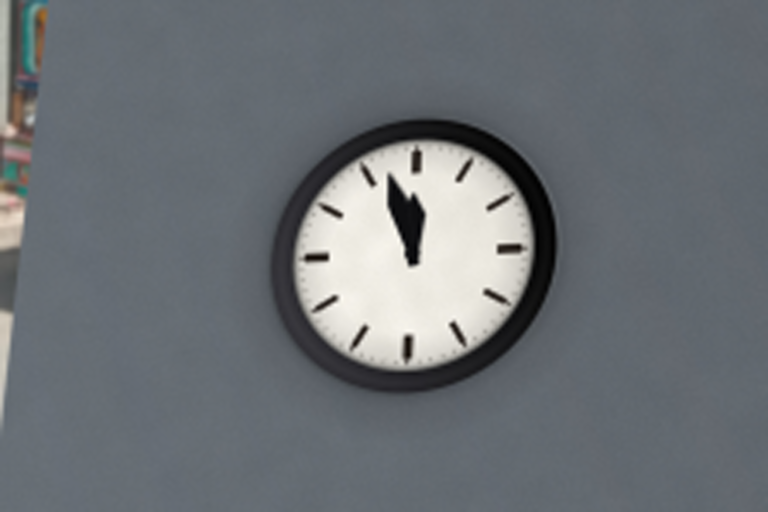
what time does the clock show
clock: 11:57
